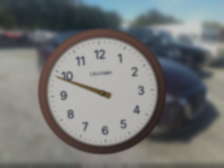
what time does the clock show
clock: 9:49
